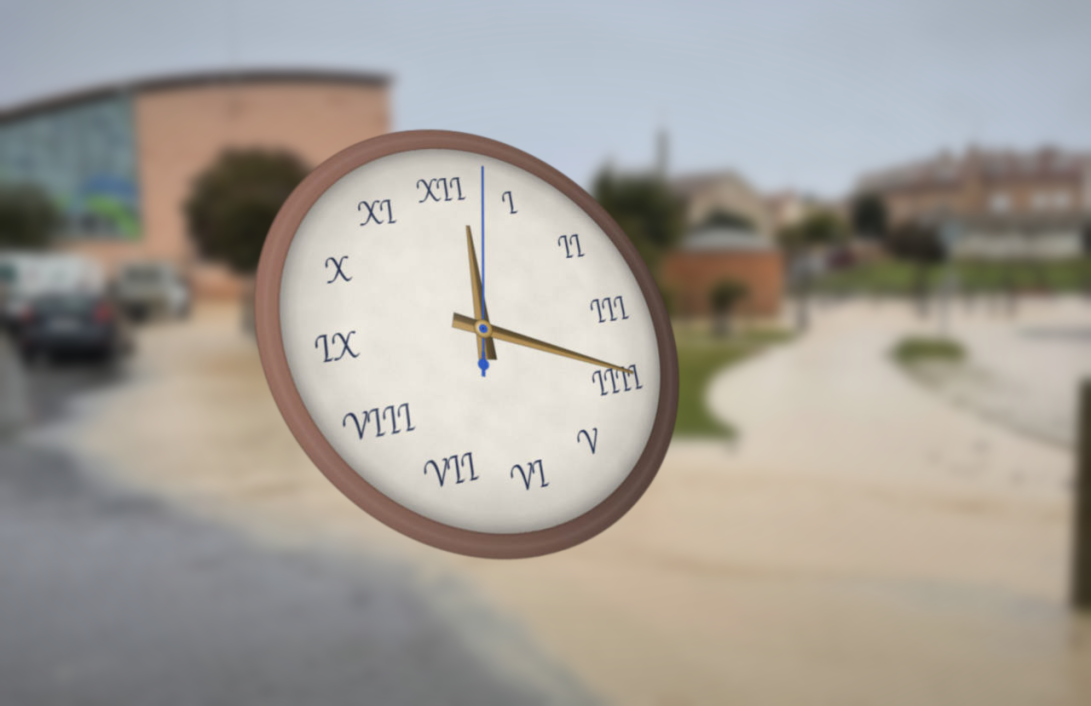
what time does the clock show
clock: 12:19:03
